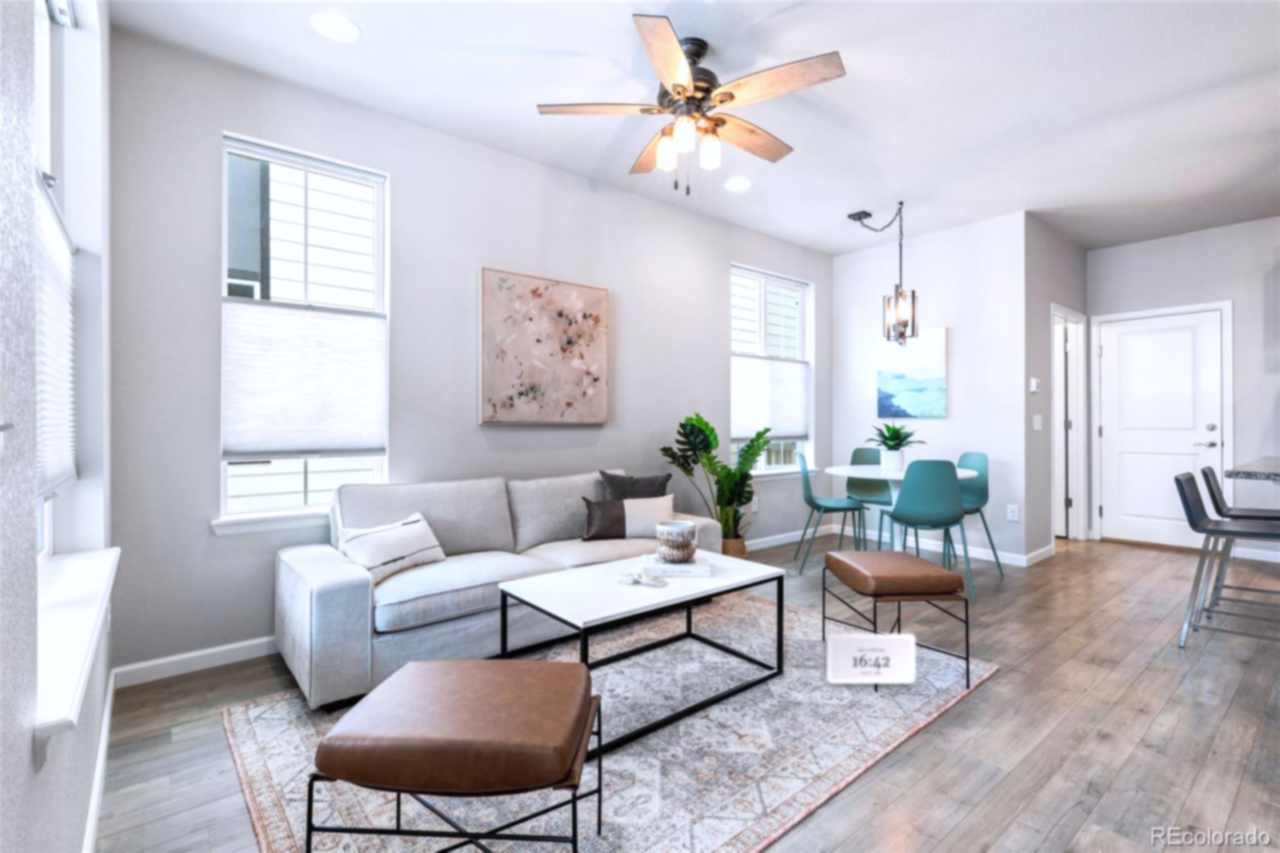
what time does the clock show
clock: 16:42
